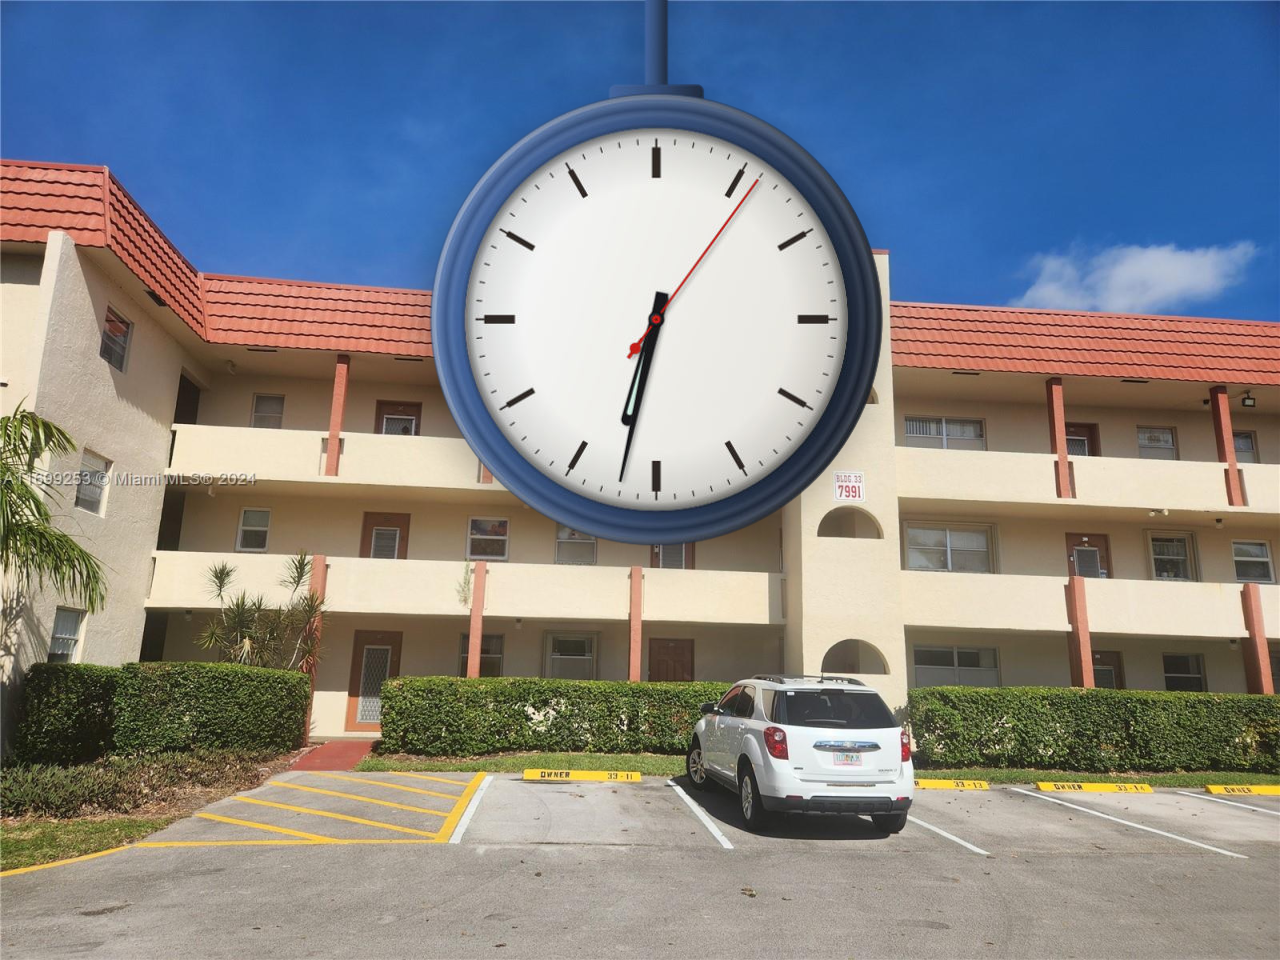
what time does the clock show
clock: 6:32:06
